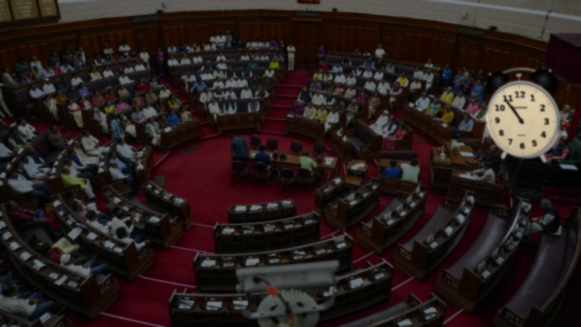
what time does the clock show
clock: 10:54
